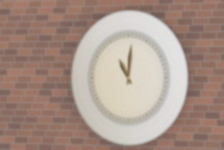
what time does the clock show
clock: 11:01
